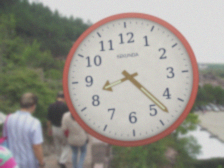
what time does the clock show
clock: 8:23
